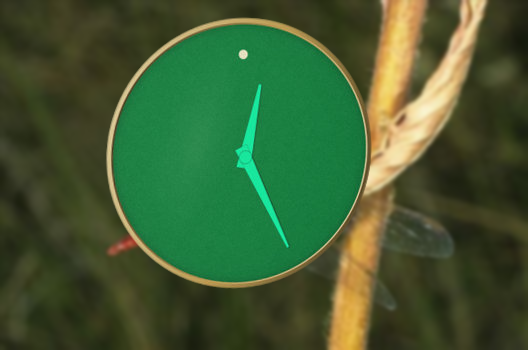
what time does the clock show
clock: 12:26
